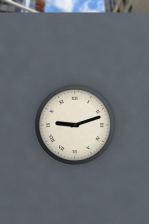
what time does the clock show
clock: 9:12
